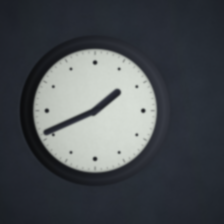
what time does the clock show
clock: 1:41
